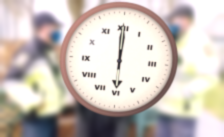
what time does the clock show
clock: 6:00
